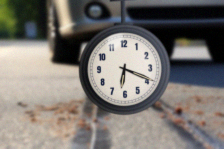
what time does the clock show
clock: 6:19
